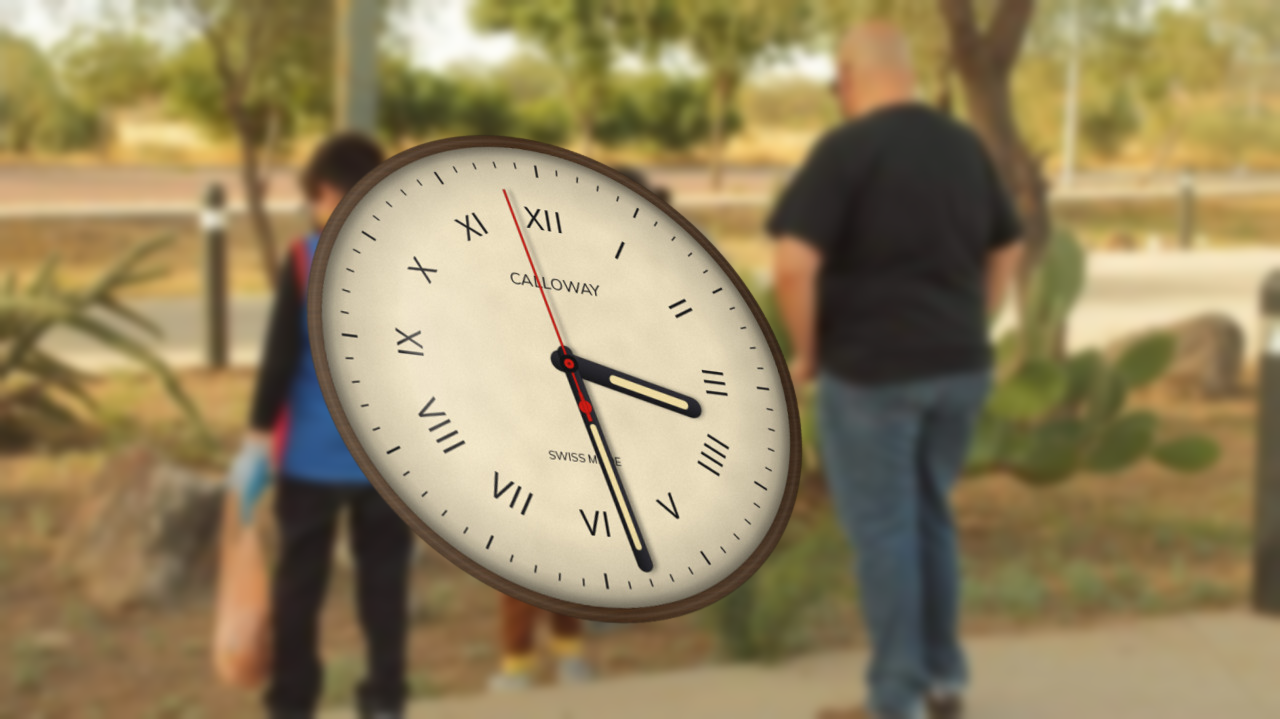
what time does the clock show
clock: 3:27:58
